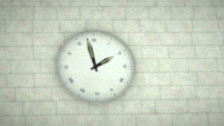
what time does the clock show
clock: 1:58
